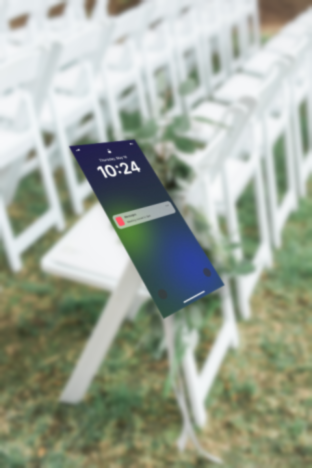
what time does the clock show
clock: 10:24
